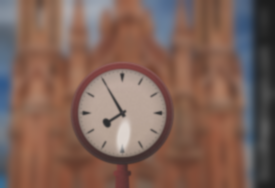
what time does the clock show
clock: 7:55
